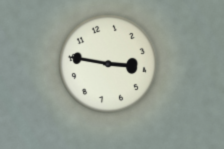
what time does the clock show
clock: 3:50
